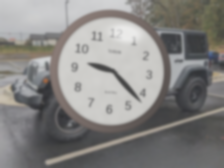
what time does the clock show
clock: 9:22
